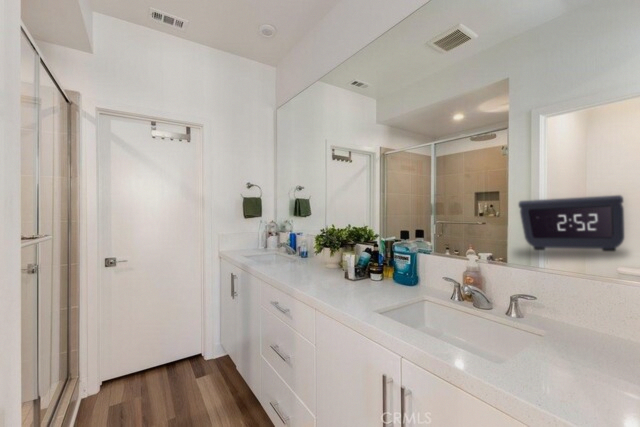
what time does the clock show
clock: 2:52
